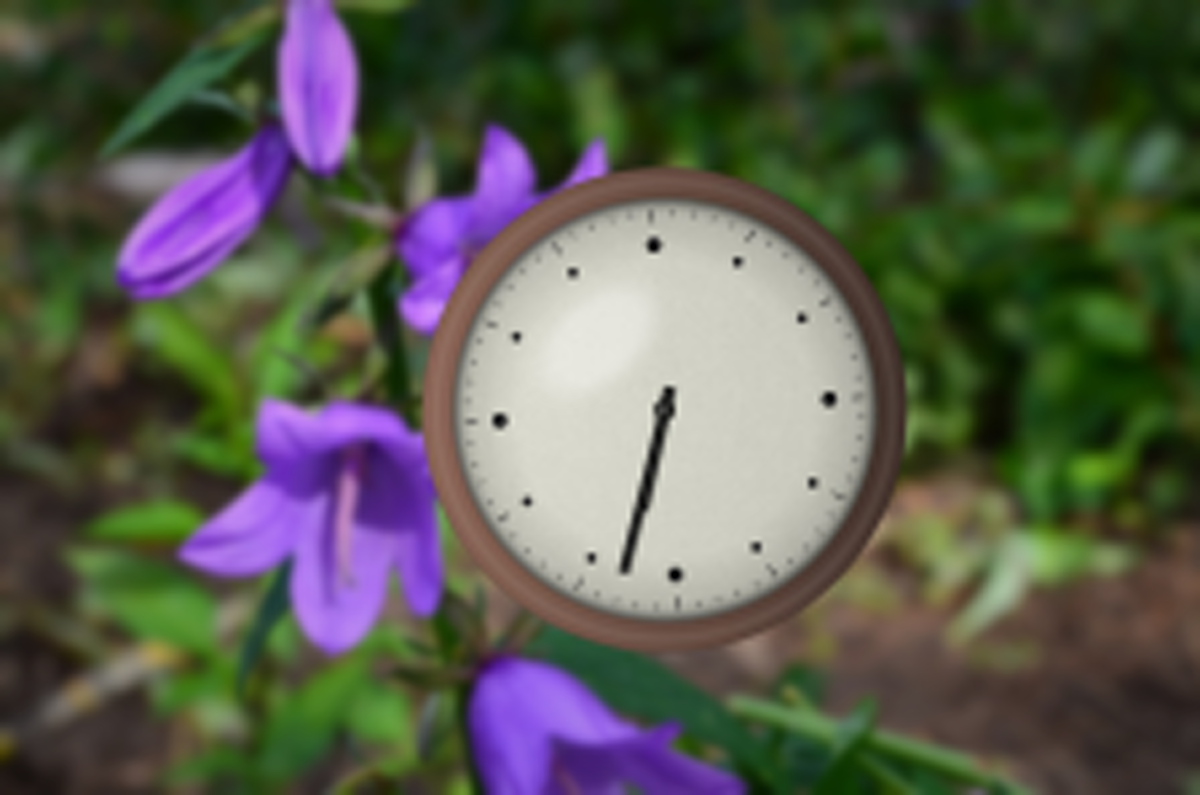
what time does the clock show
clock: 6:33
